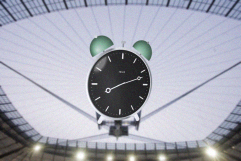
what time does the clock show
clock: 8:12
